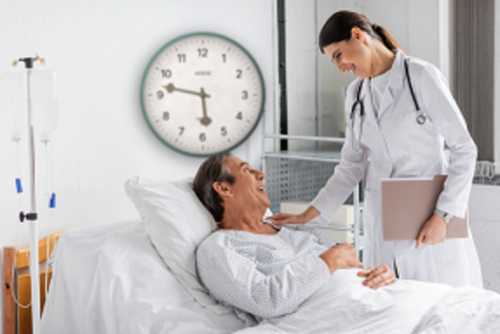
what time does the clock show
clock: 5:47
